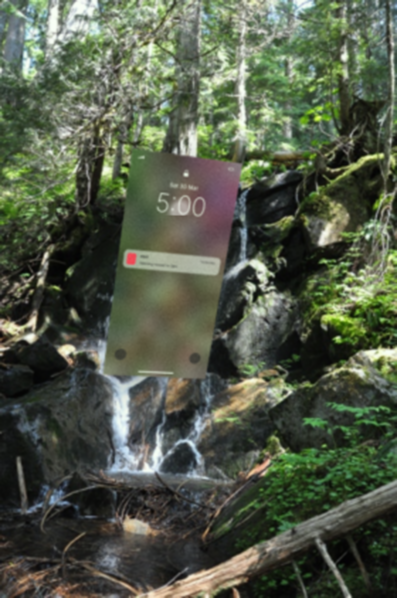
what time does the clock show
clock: 5:00
